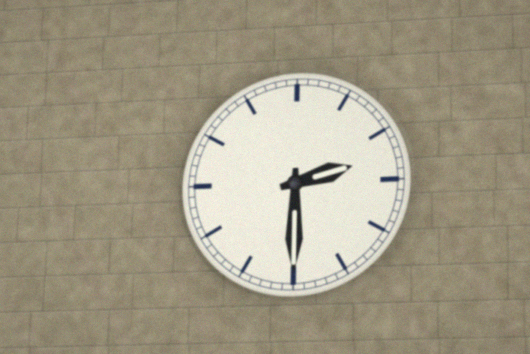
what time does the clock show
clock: 2:30
